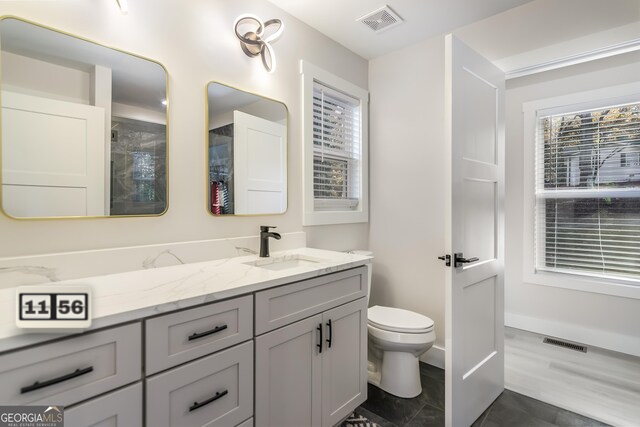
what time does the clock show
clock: 11:56
